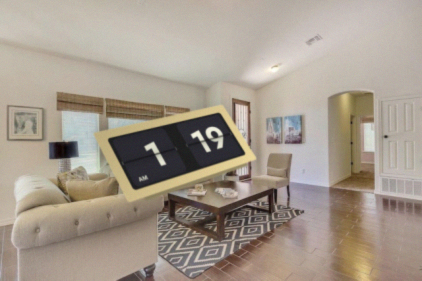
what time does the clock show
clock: 1:19
